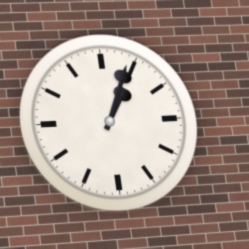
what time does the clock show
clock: 1:04
